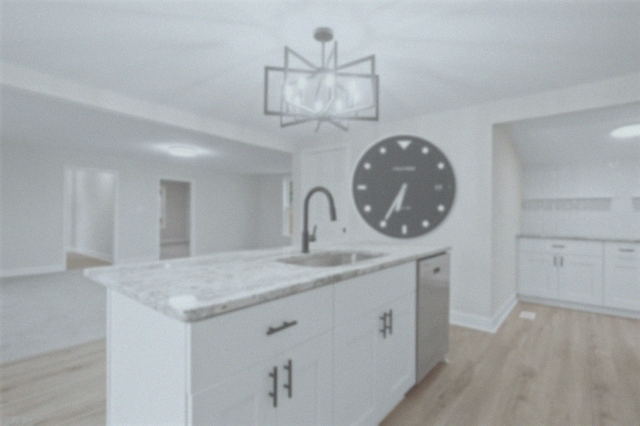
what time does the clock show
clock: 6:35
